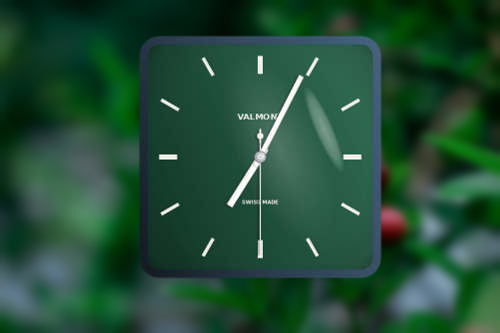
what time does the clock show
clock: 7:04:30
